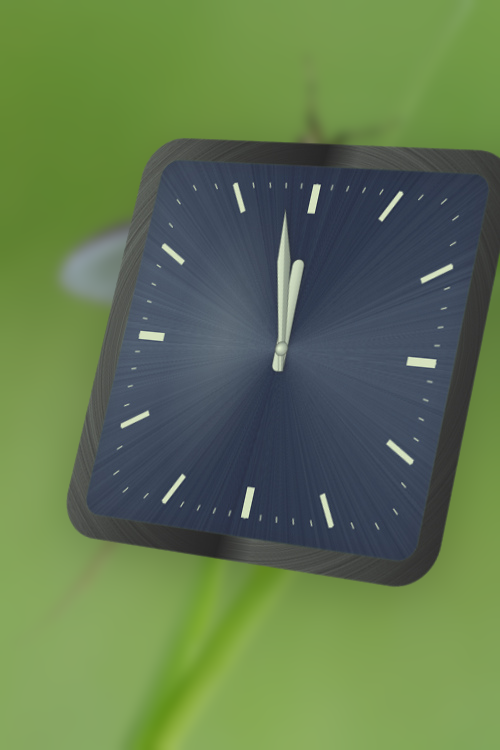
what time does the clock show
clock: 11:58
